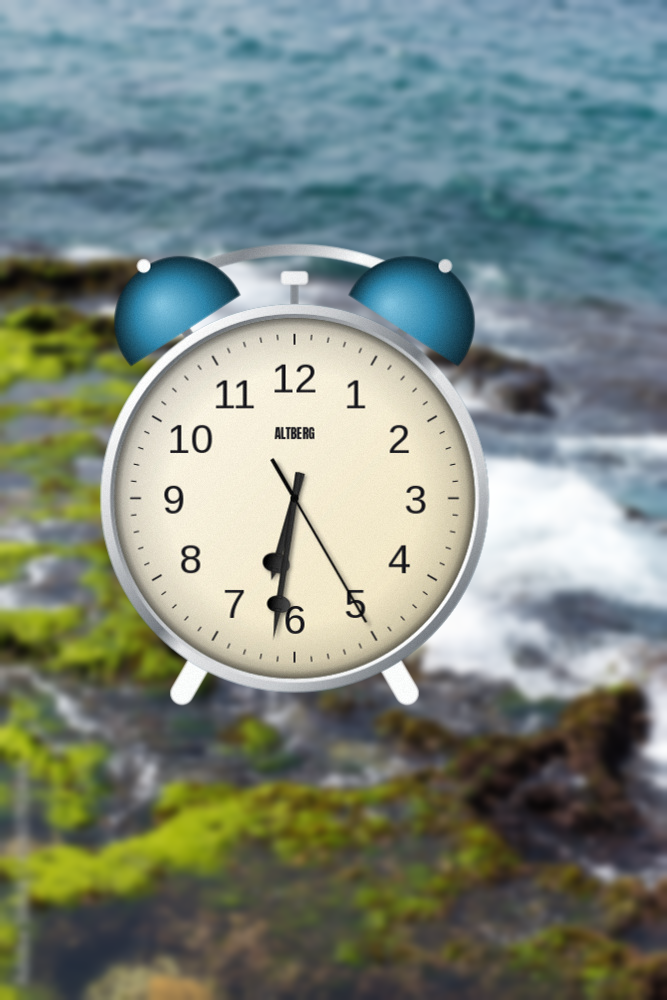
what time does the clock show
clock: 6:31:25
